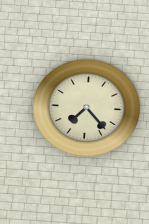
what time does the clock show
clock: 7:23
